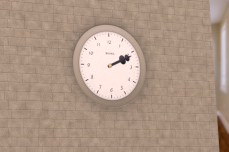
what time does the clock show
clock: 2:11
